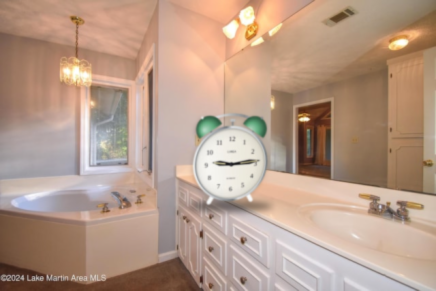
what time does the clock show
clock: 9:14
